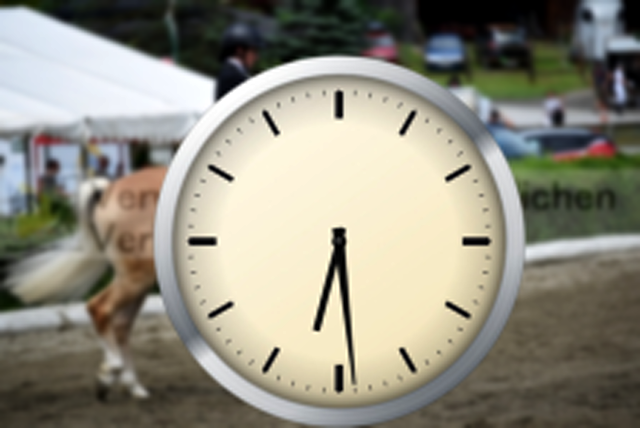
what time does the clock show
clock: 6:29
